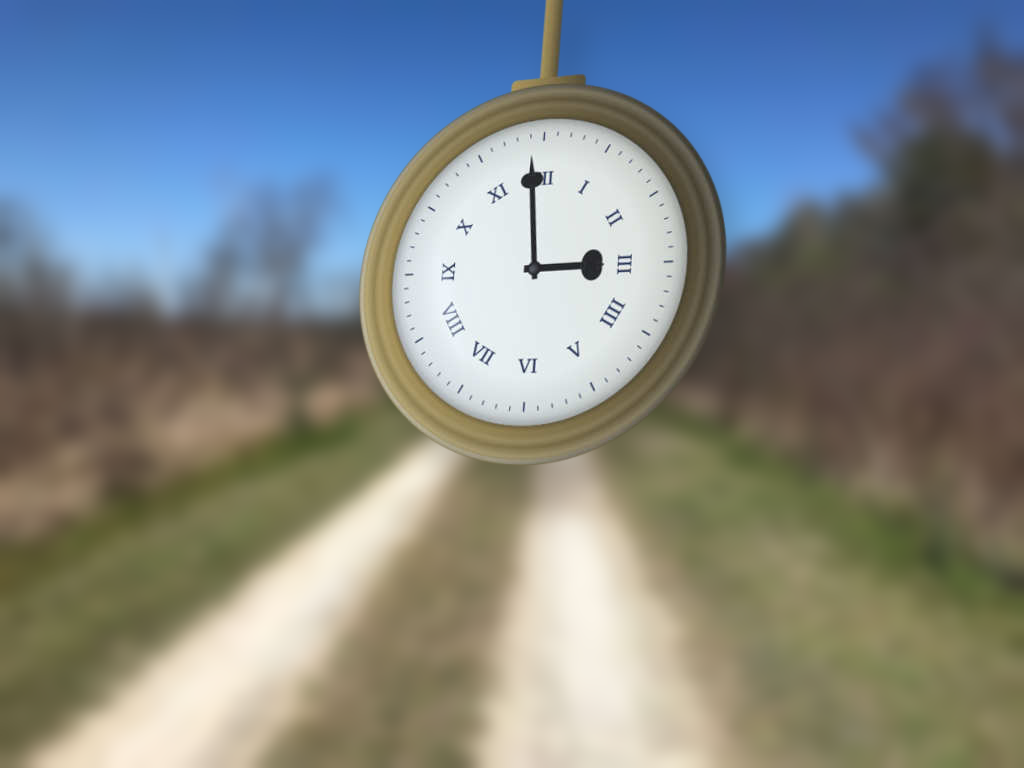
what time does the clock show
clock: 2:59
